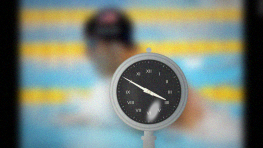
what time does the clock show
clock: 3:50
